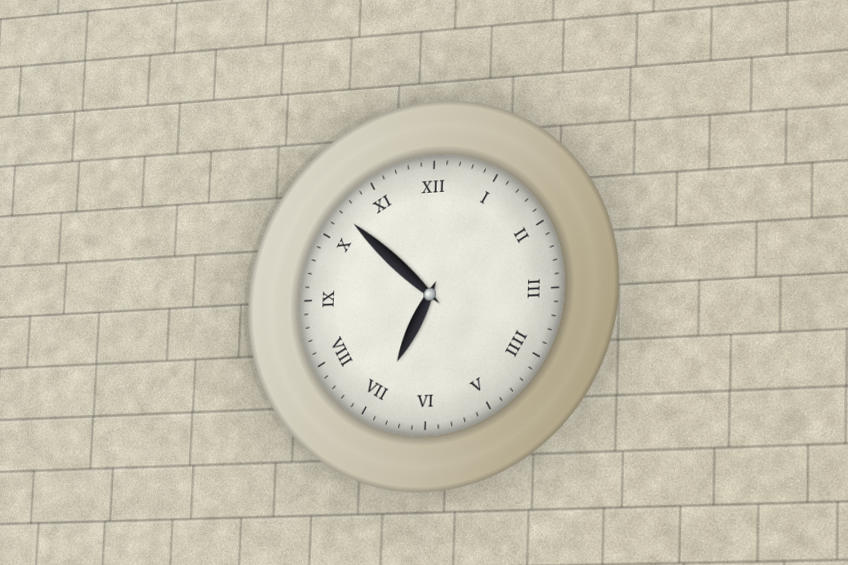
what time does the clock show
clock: 6:52
